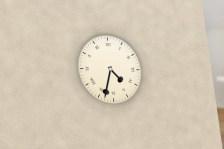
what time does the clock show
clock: 4:33
